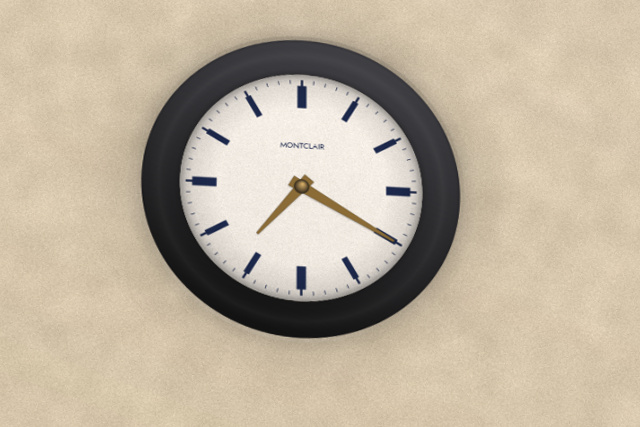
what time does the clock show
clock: 7:20
